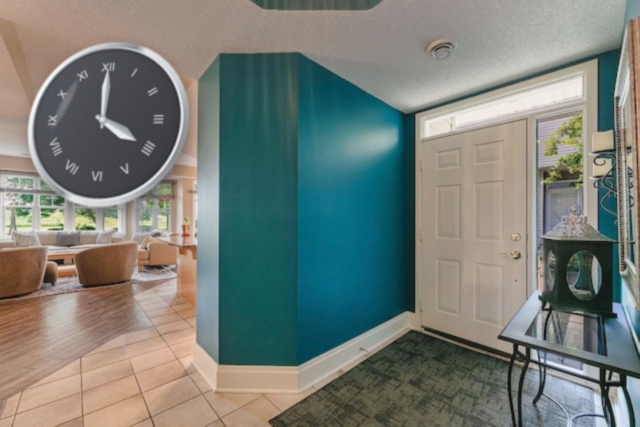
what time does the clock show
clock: 4:00
